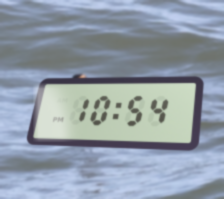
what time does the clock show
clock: 10:54
